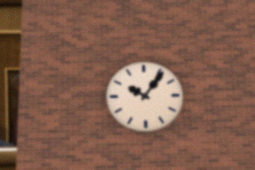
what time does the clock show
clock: 10:06
